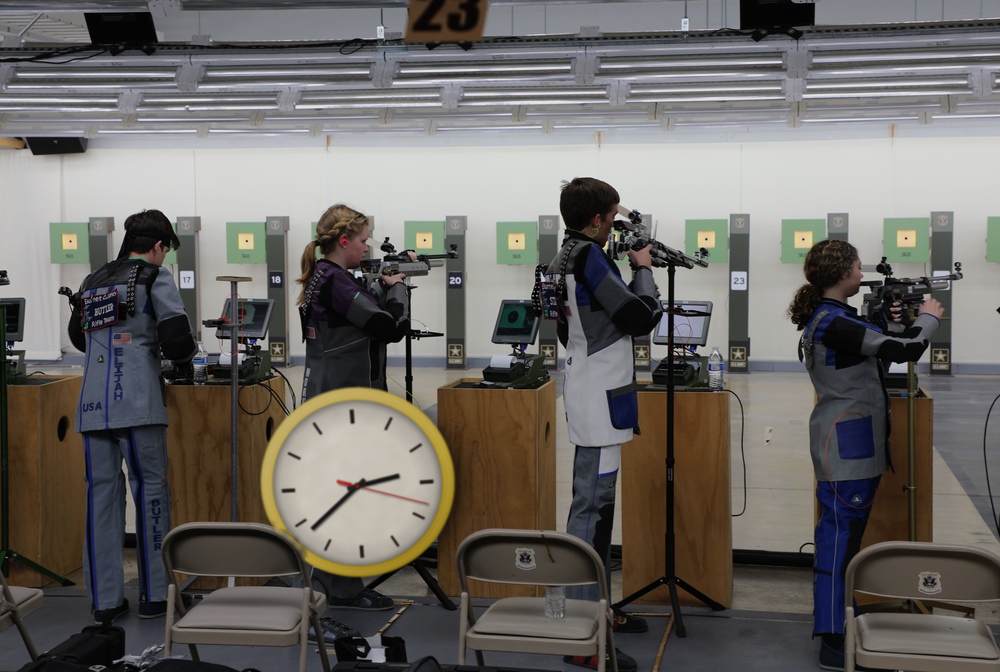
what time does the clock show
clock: 2:38:18
